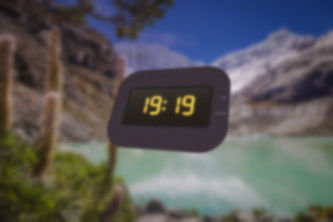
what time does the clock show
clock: 19:19
